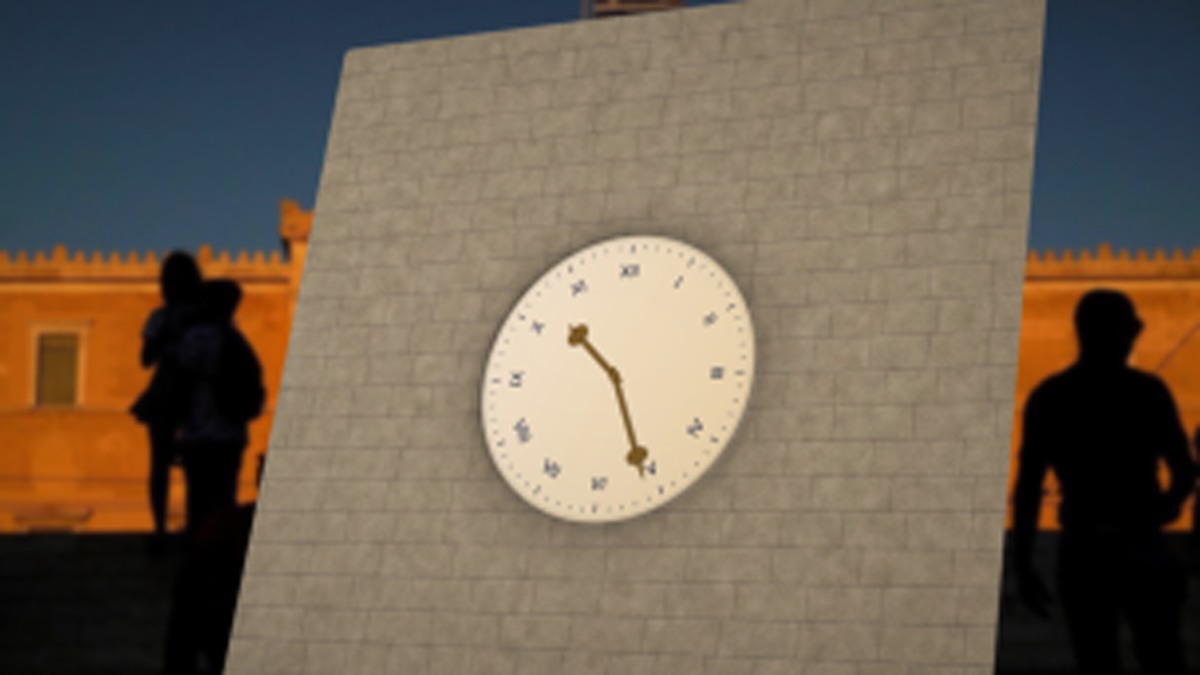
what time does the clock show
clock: 10:26
